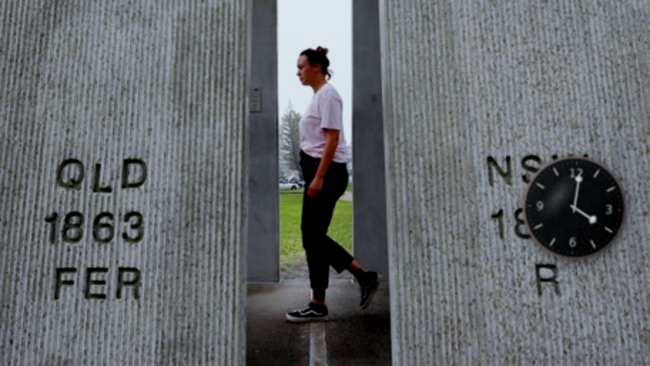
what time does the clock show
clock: 4:01
